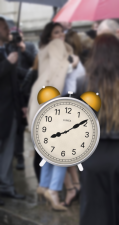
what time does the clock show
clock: 8:09
